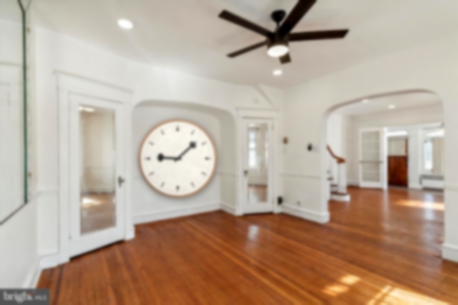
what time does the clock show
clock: 9:08
